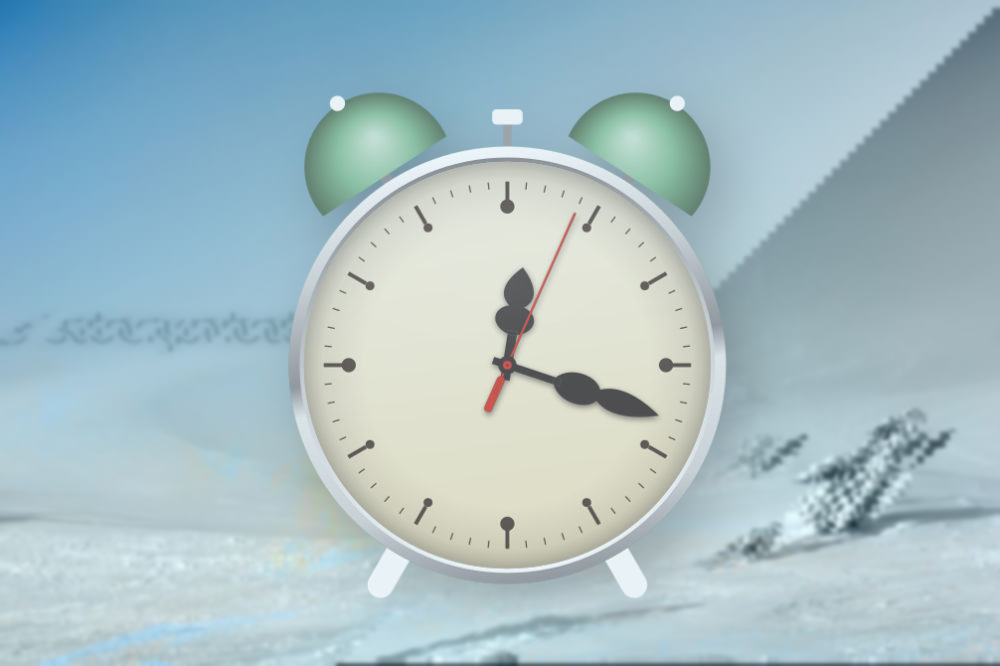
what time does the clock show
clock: 12:18:04
